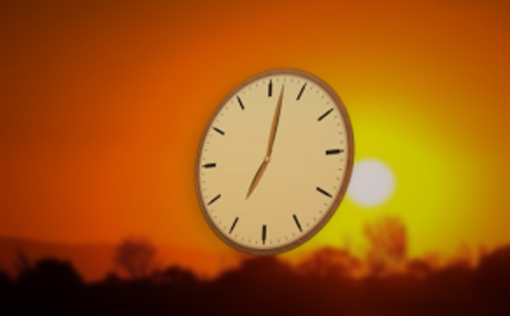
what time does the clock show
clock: 7:02
